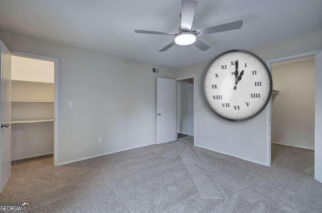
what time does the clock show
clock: 1:01
